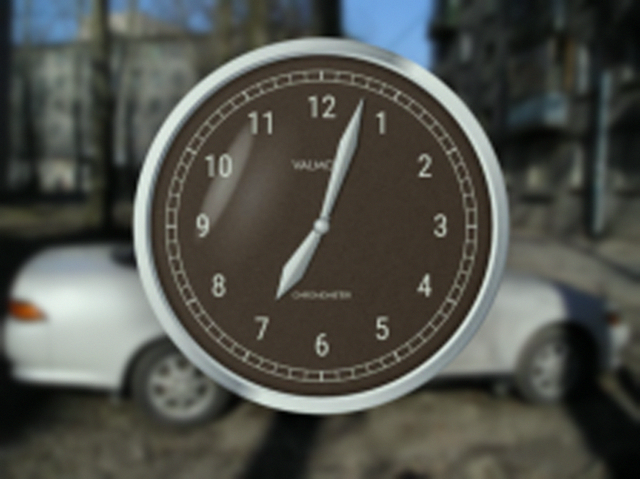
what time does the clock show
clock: 7:03
